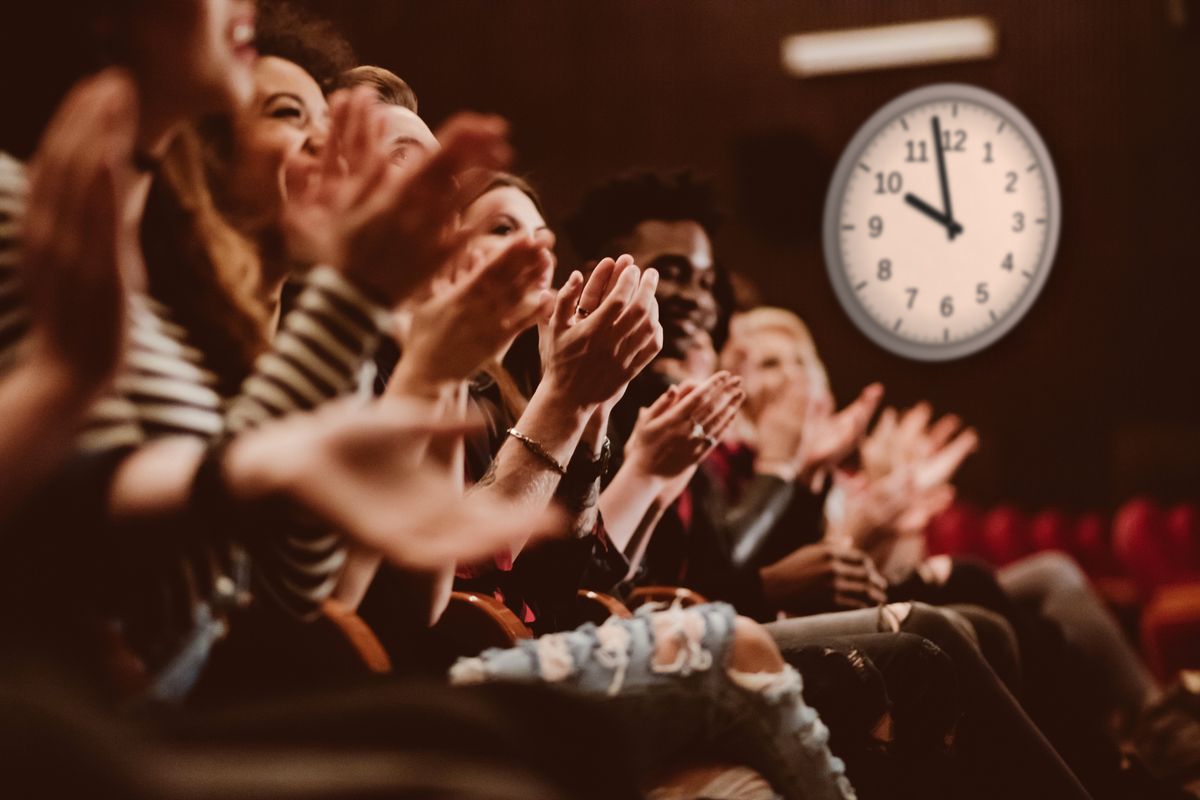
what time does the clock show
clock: 9:58
